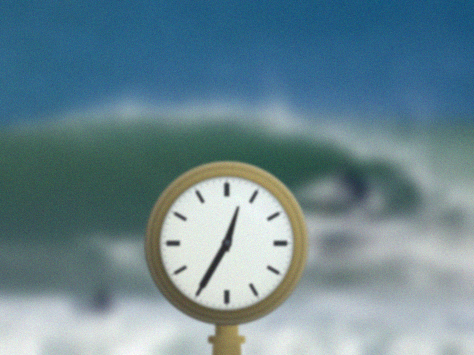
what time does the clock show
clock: 12:35
